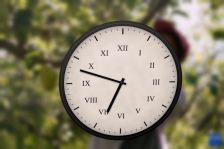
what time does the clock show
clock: 6:48
